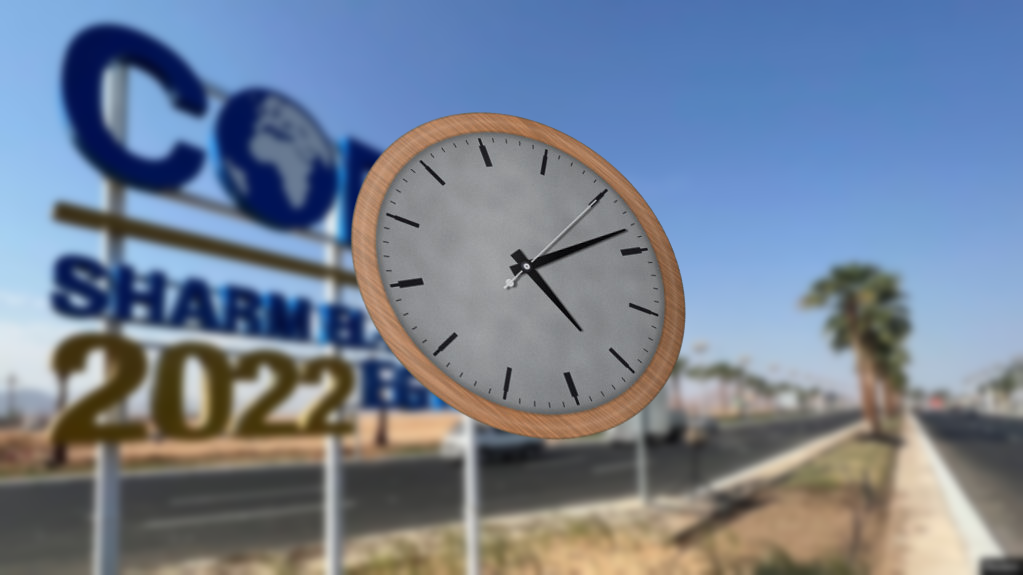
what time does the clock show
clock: 5:13:10
